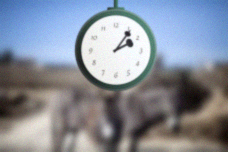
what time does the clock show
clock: 2:06
